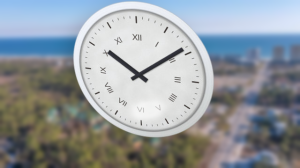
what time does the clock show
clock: 10:09
